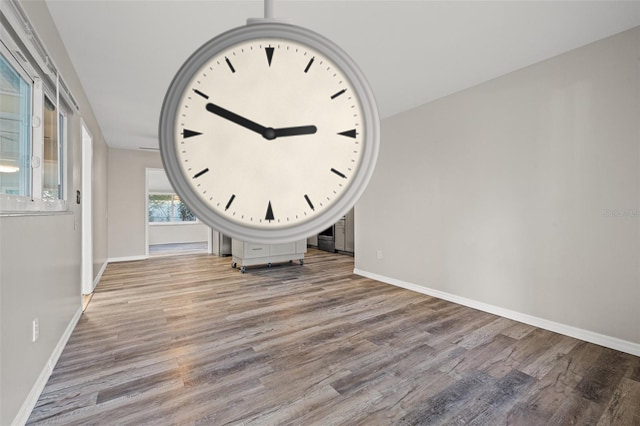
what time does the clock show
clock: 2:49
